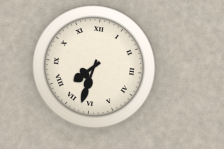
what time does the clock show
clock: 7:32
